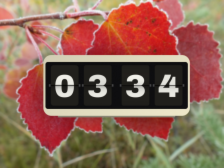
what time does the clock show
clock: 3:34
